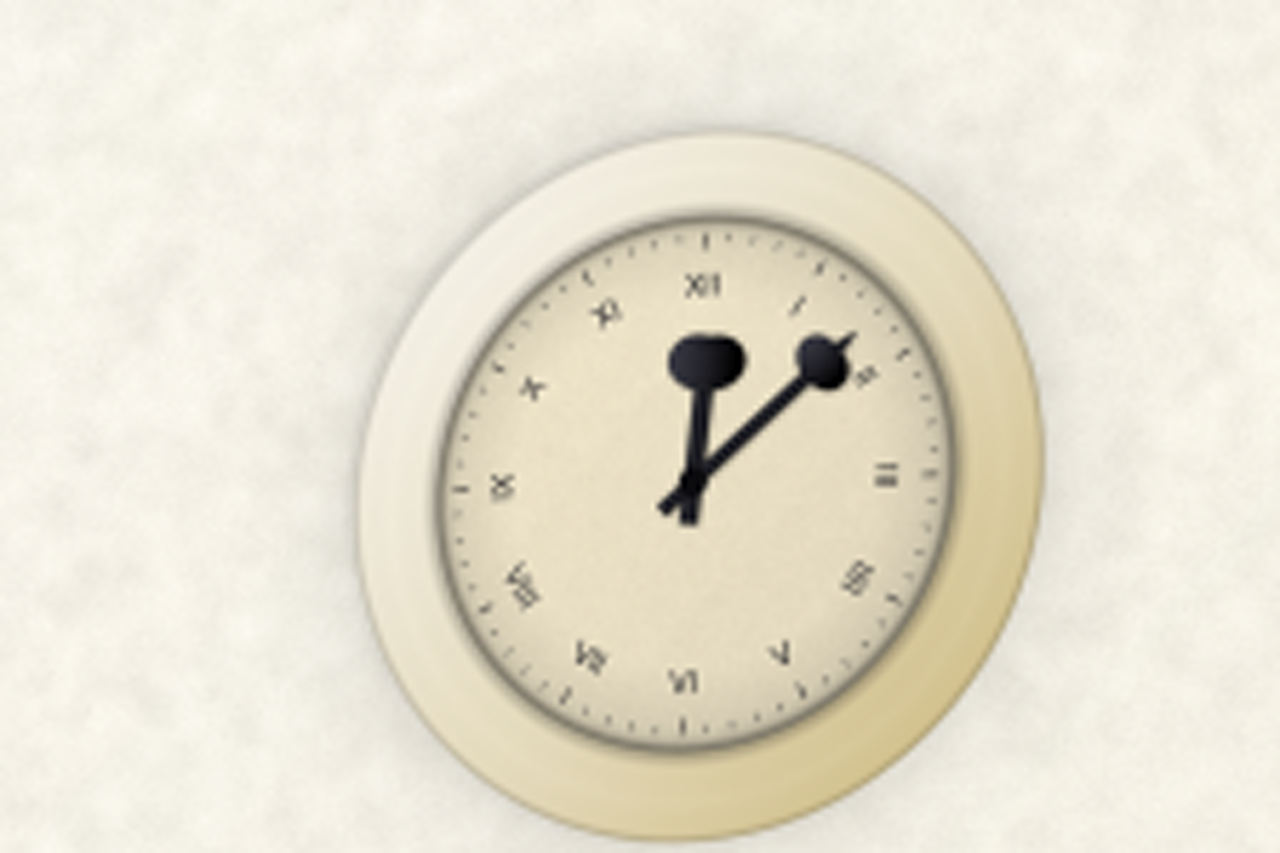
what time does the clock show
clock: 12:08
